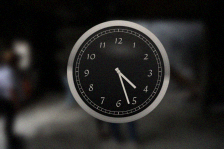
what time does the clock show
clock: 4:27
